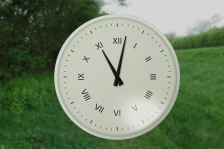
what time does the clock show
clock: 11:02
